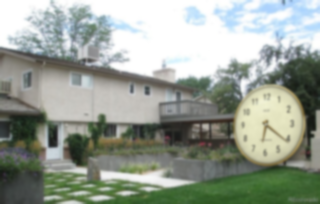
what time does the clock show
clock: 6:21
